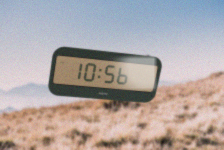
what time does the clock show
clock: 10:56
